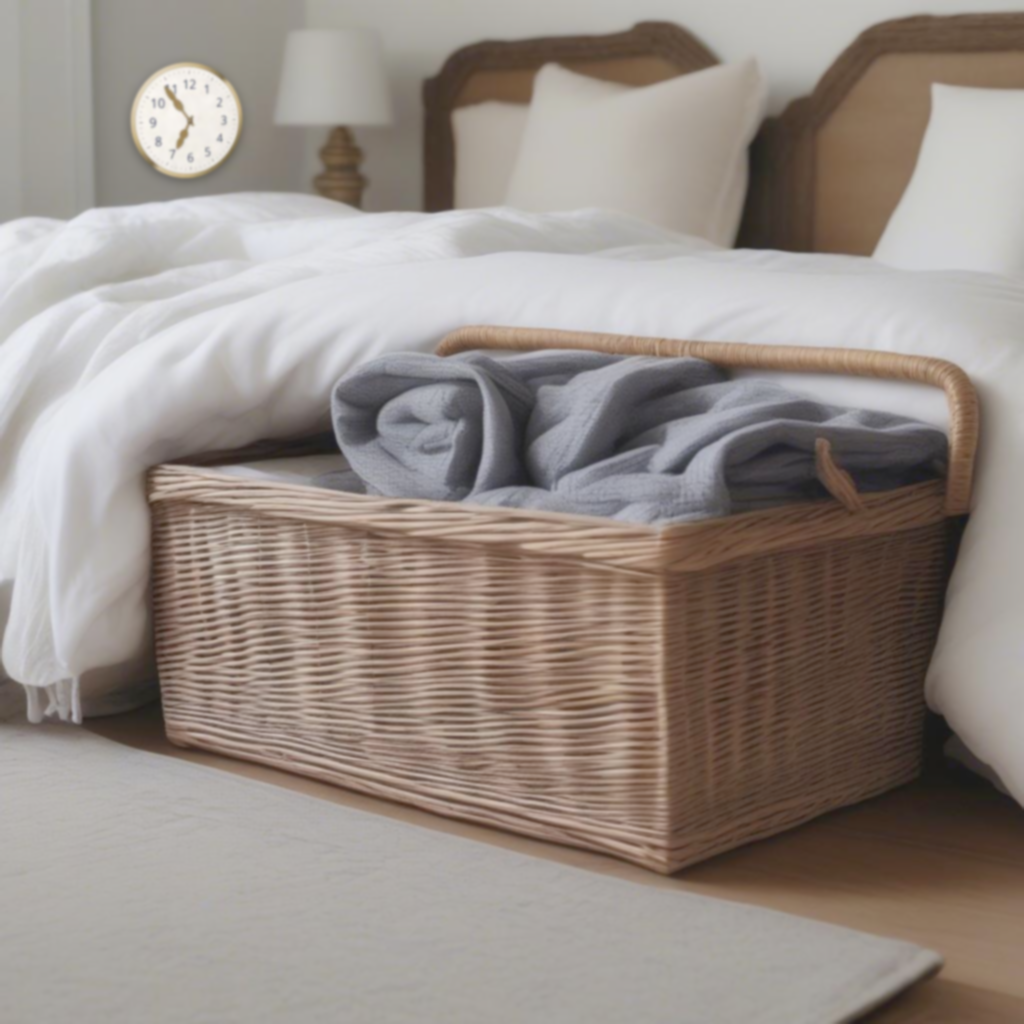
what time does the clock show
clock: 6:54
